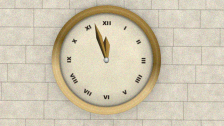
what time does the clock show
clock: 11:57
